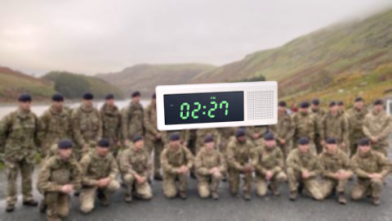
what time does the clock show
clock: 2:27
